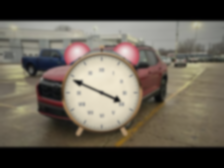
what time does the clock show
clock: 3:49
